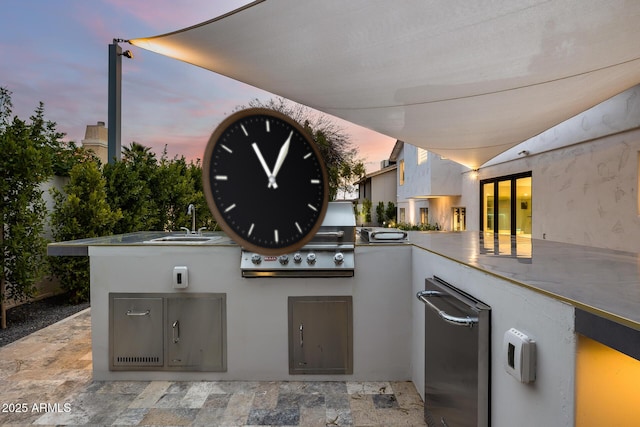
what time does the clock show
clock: 11:05
